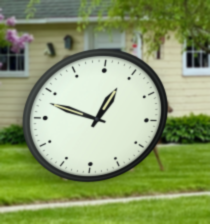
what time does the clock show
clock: 12:48
